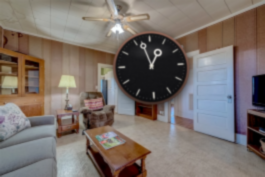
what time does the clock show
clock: 12:57
